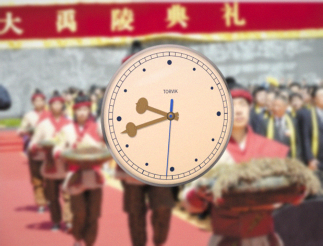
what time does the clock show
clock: 9:42:31
